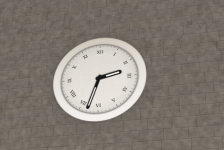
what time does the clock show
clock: 2:33
